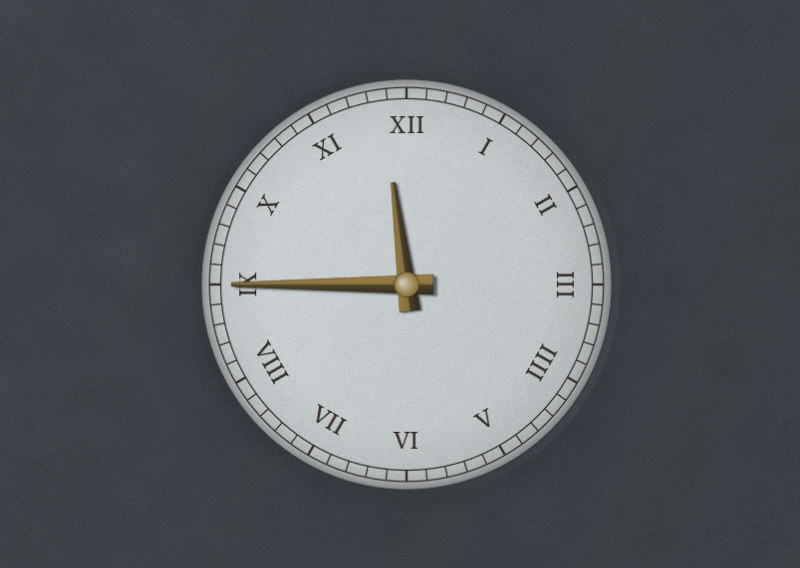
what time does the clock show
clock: 11:45
